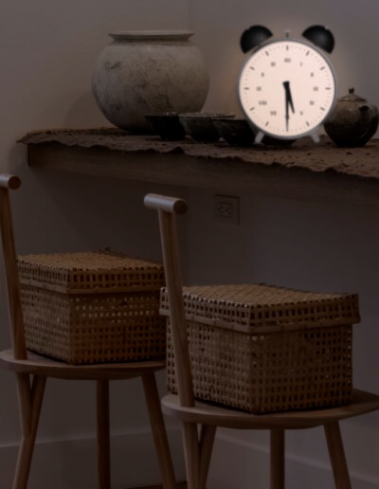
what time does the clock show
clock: 5:30
